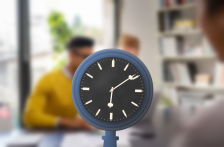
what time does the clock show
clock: 6:09
